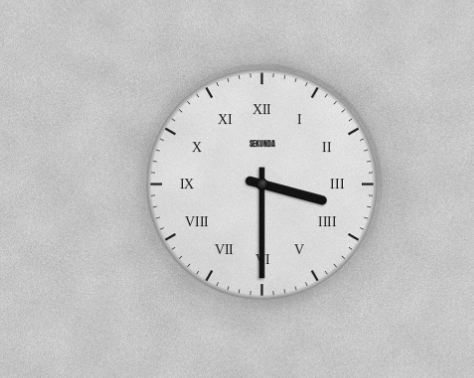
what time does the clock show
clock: 3:30
